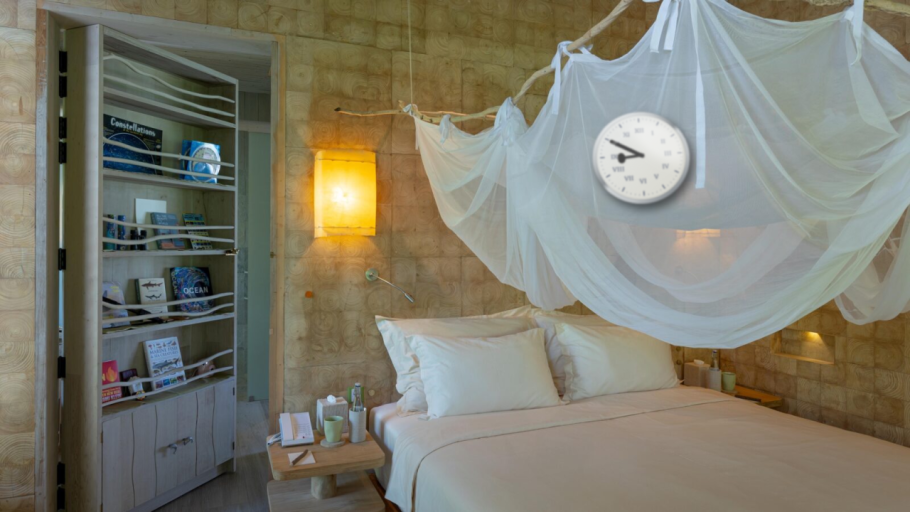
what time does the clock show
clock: 8:50
